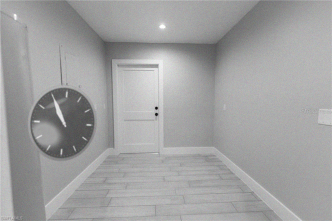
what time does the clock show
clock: 10:55
